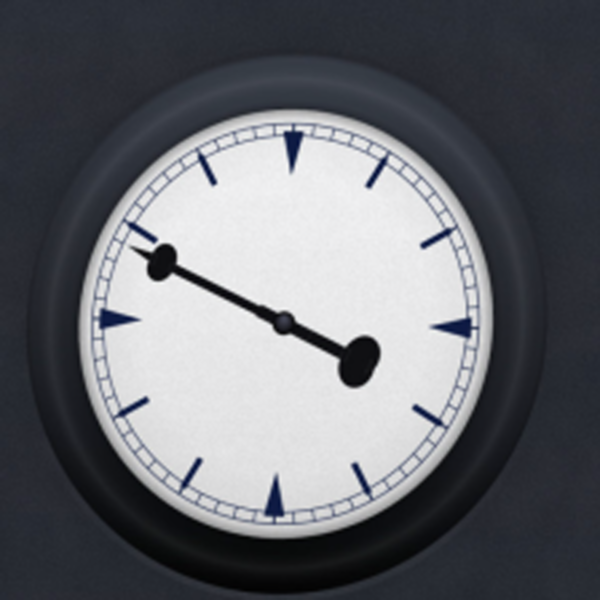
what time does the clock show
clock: 3:49
